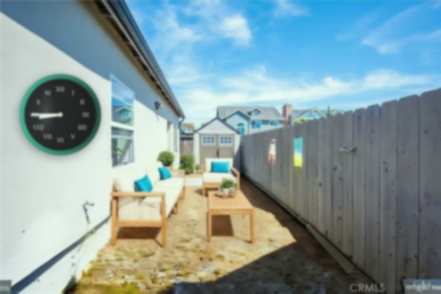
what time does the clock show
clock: 8:45
